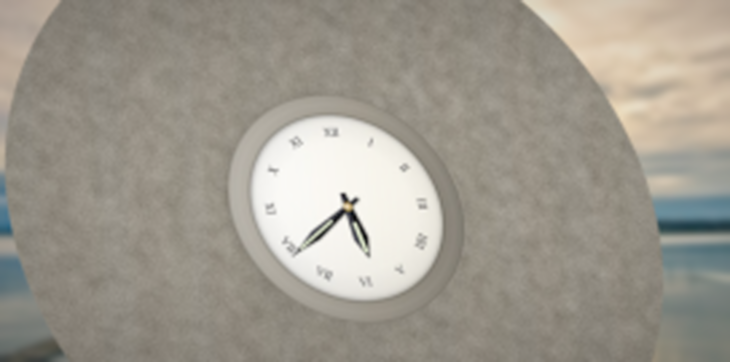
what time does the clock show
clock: 5:39
